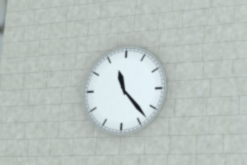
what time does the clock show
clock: 11:23
